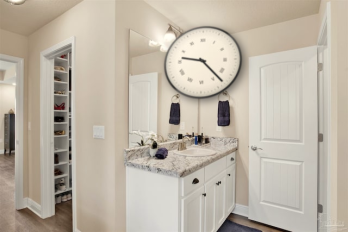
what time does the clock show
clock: 9:23
